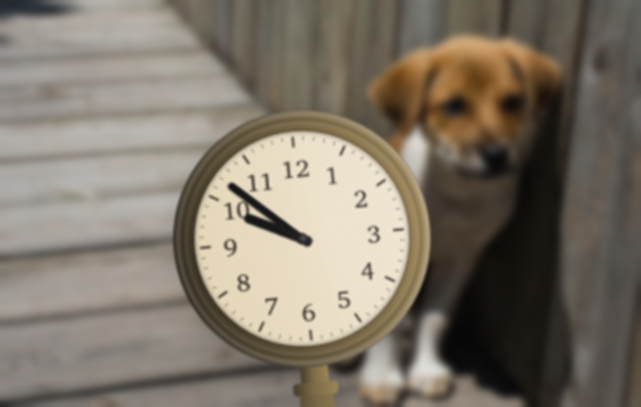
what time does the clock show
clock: 9:52
